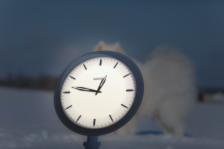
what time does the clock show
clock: 12:47
